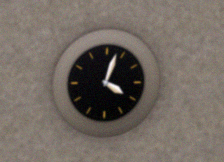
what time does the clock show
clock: 4:03
